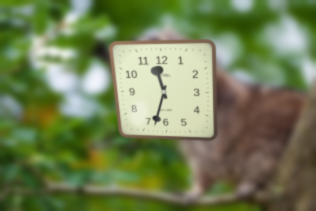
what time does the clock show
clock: 11:33
